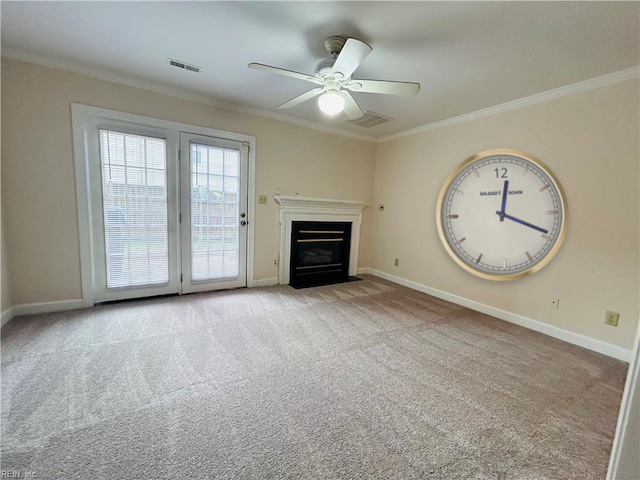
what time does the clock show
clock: 12:19
